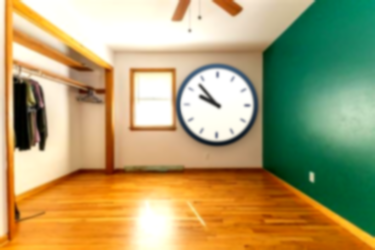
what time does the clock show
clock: 9:53
